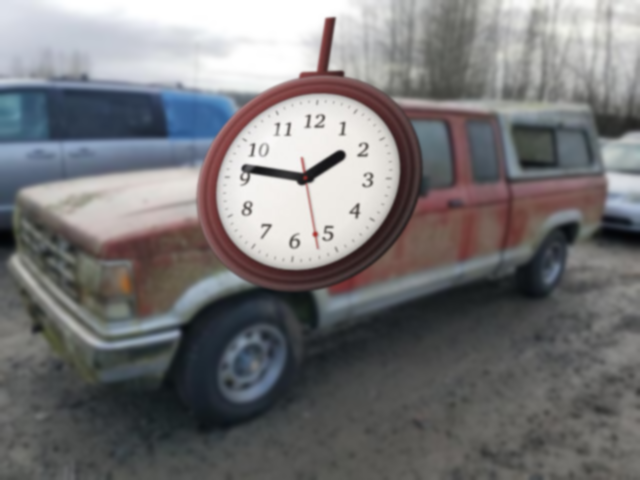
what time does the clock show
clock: 1:46:27
